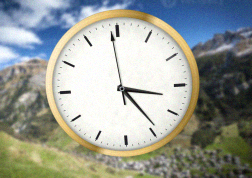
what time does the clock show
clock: 3:23:59
